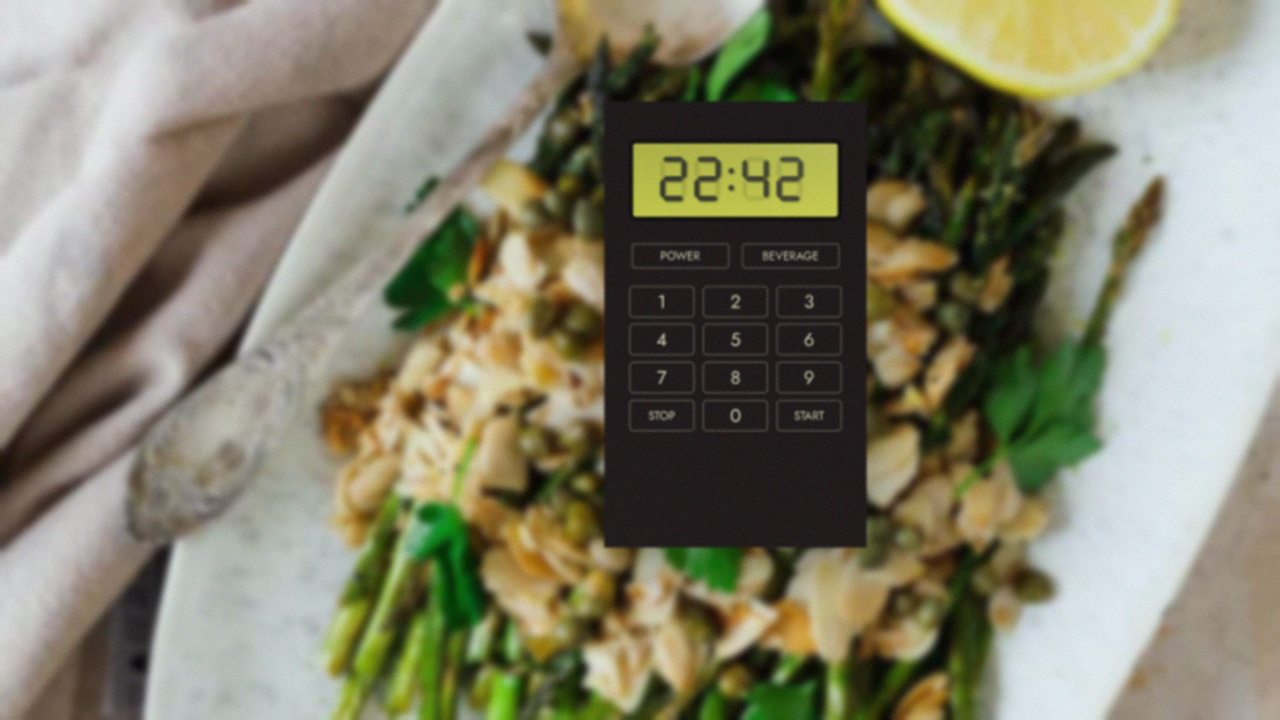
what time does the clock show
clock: 22:42
